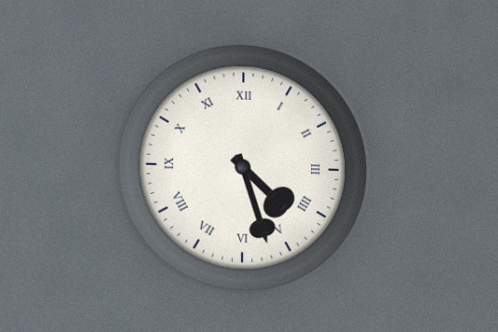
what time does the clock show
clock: 4:27
